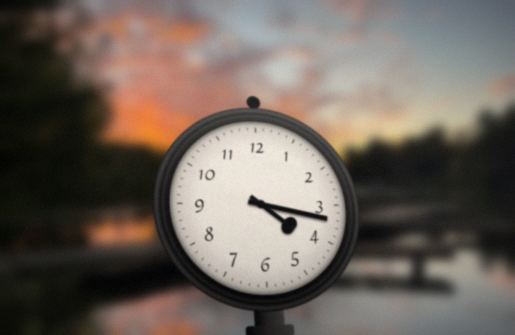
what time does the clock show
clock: 4:17
